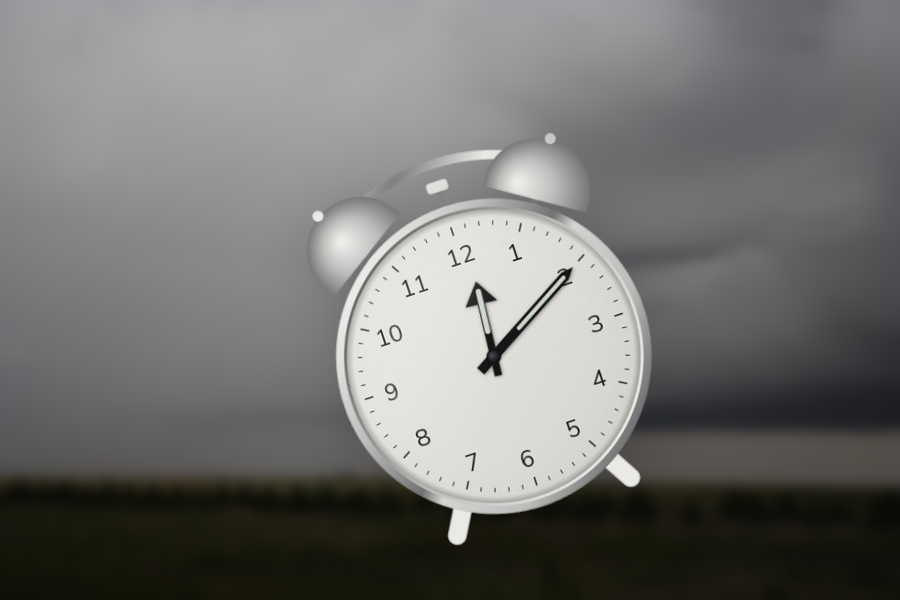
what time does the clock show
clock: 12:10
